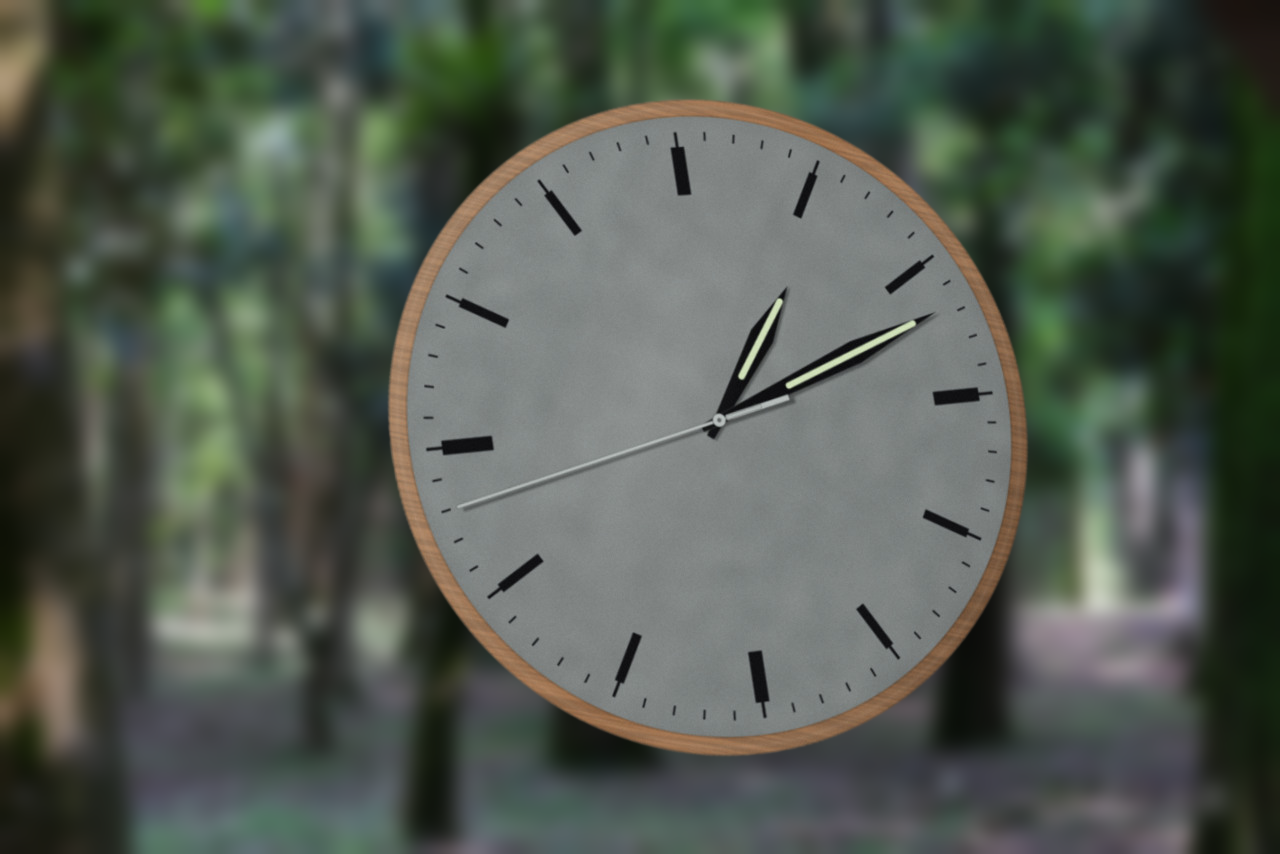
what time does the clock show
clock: 1:11:43
